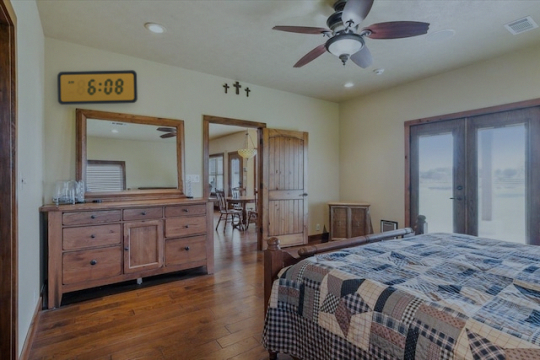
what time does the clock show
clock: 6:08
